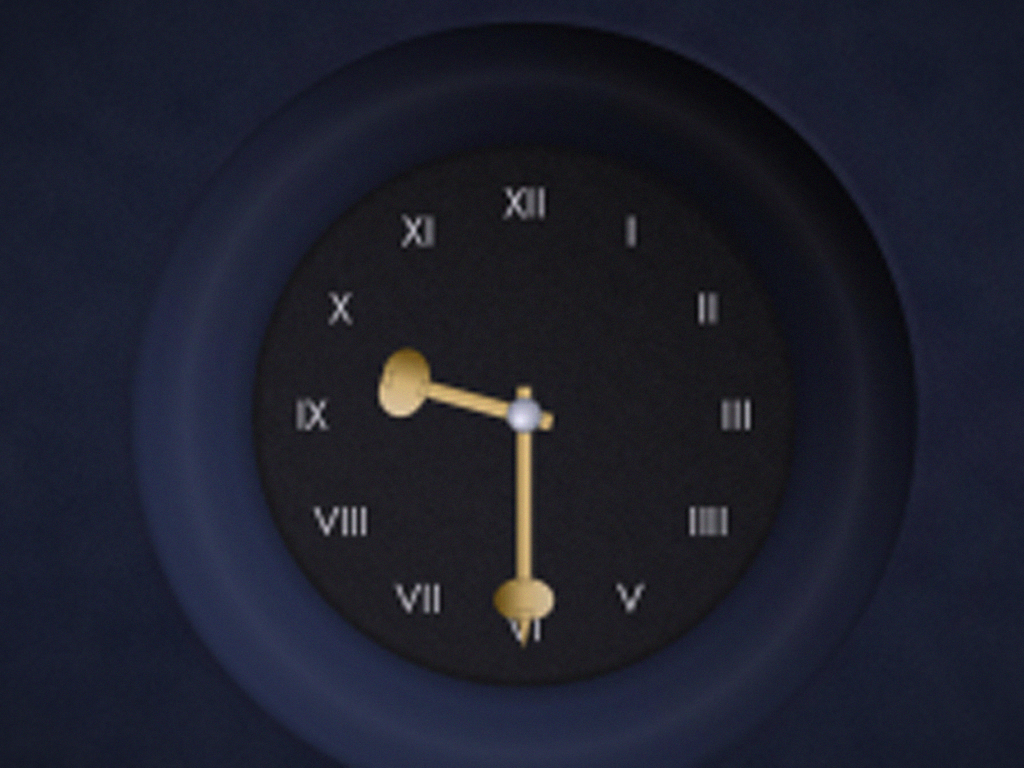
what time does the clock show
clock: 9:30
